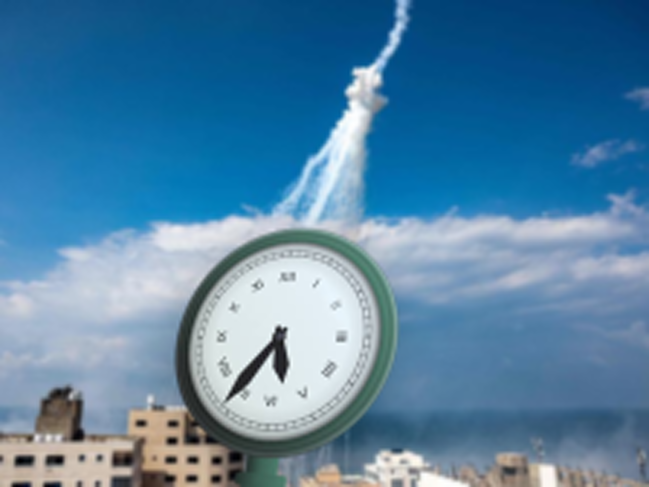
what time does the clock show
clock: 5:36
